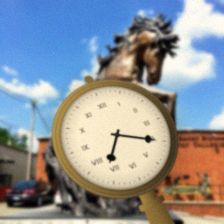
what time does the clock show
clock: 7:20
